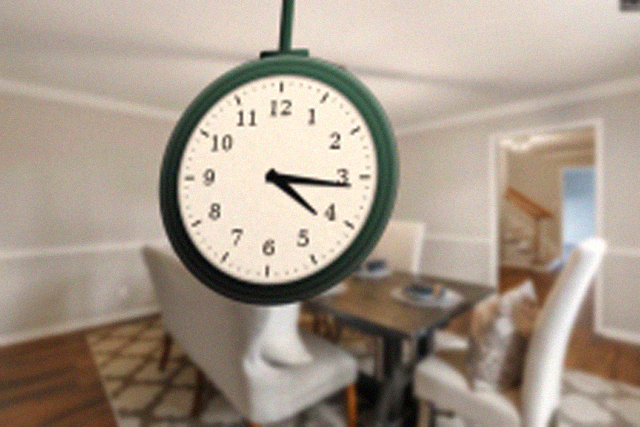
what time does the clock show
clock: 4:16
